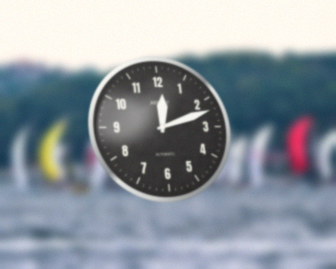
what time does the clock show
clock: 12:12
